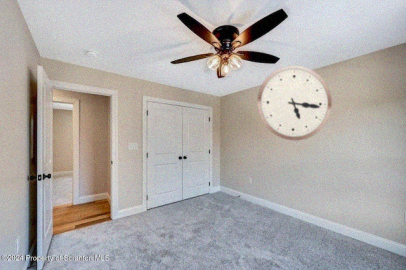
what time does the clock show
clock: 5:16
